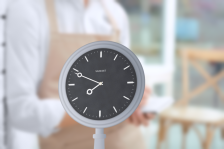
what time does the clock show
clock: 7:49
